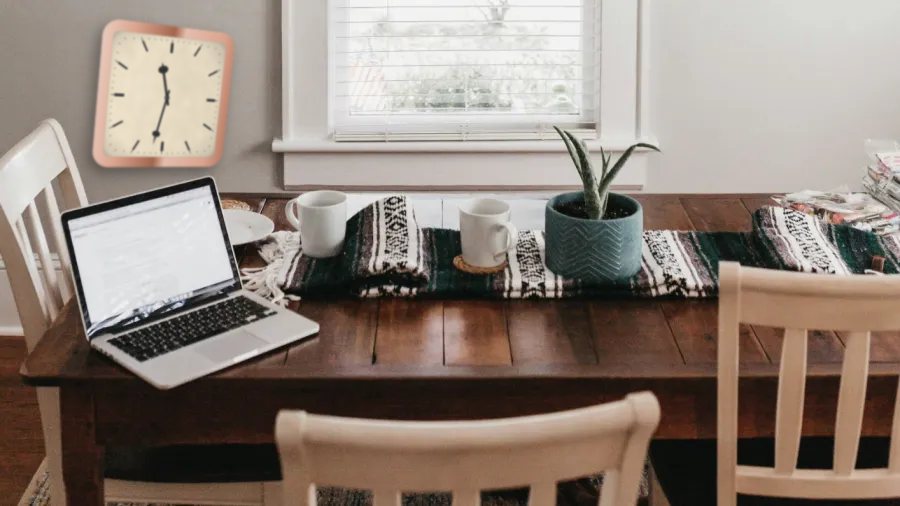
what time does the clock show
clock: 11:32
